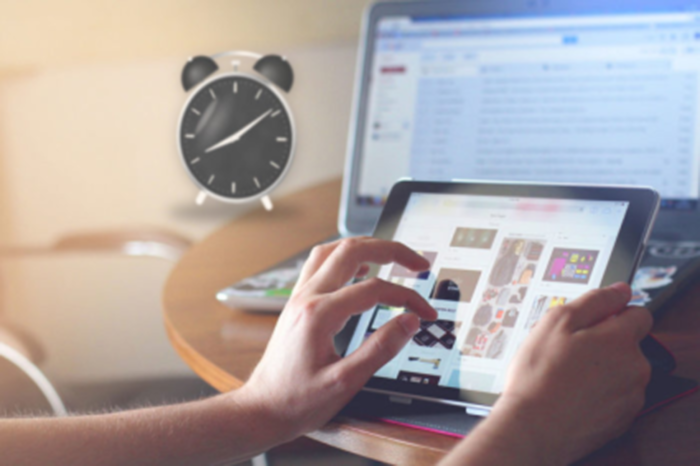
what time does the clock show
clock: 8:09
